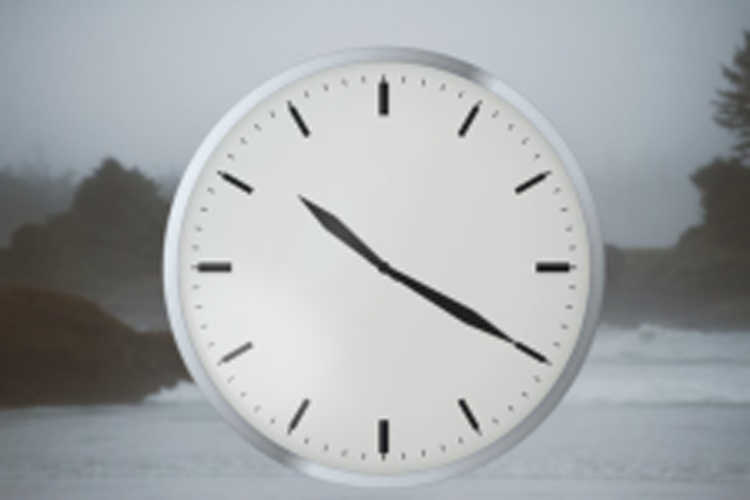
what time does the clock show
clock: 10:20
